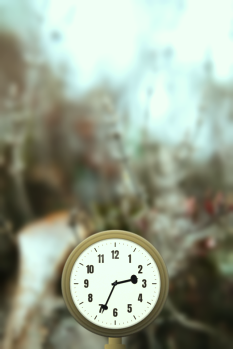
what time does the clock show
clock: 2:34
